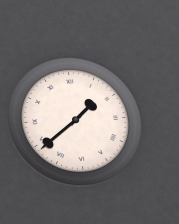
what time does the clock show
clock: 1:39
